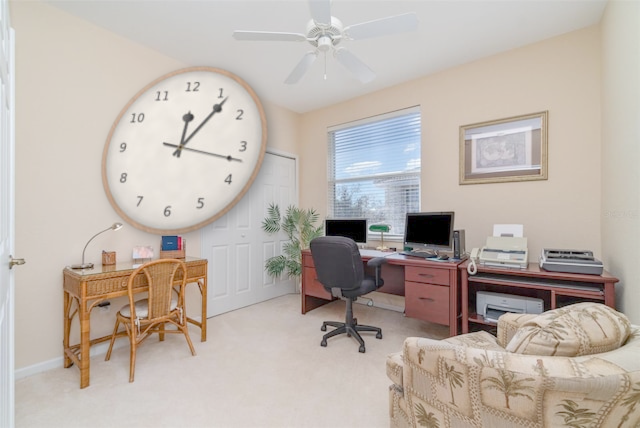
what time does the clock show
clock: 12:06:17
